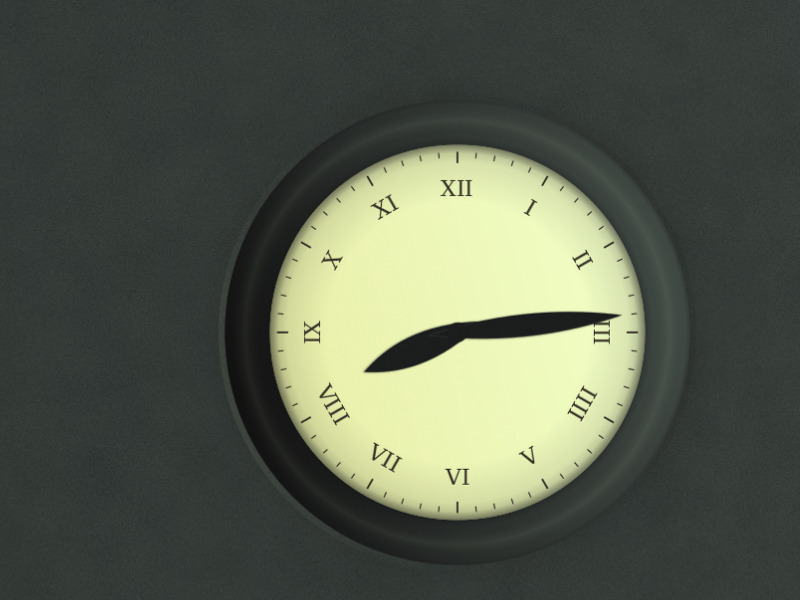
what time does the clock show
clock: 8:14
